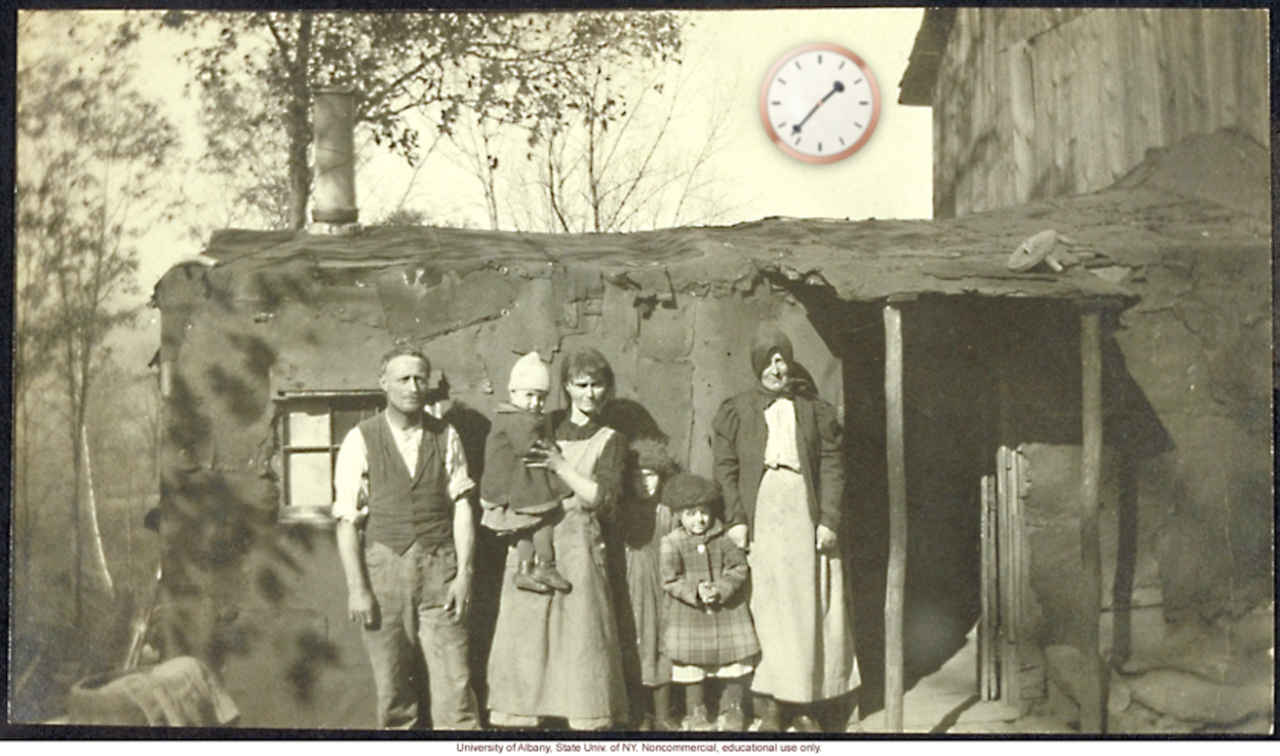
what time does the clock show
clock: 1:37
